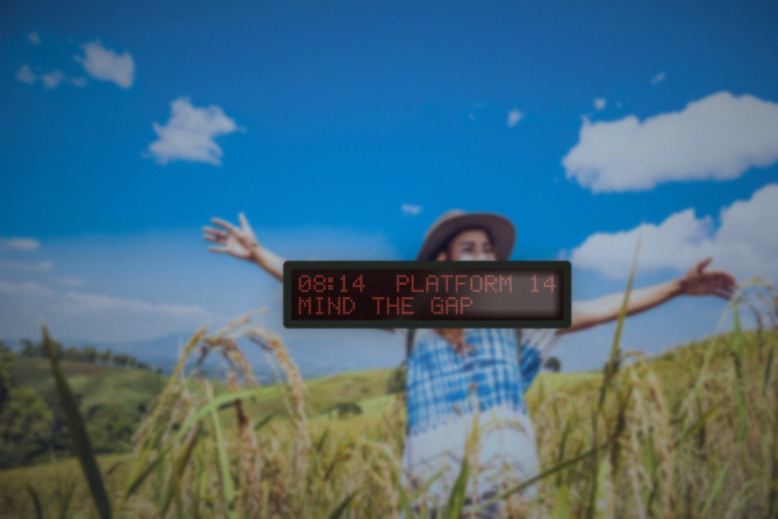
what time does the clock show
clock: 8:14
